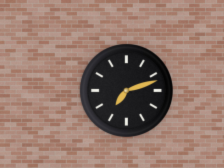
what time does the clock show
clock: 7:12
